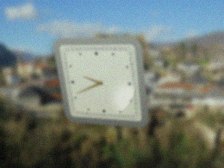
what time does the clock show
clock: 9:41
